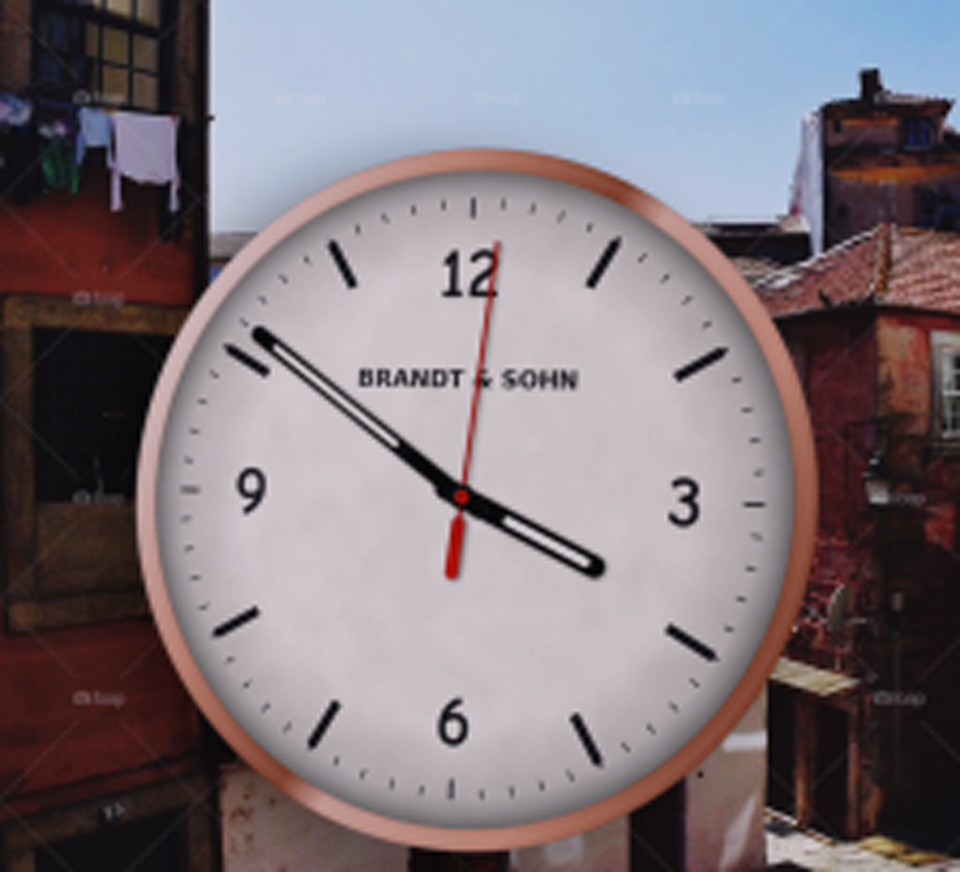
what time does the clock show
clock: 3:51:01
